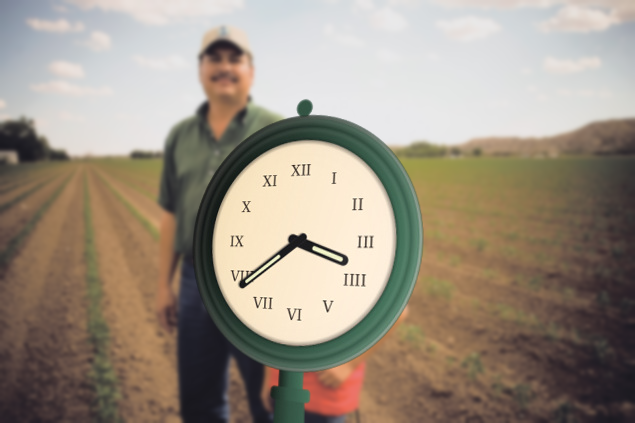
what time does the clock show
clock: 3:39
